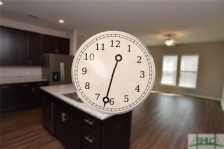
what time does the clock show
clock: 12:32
